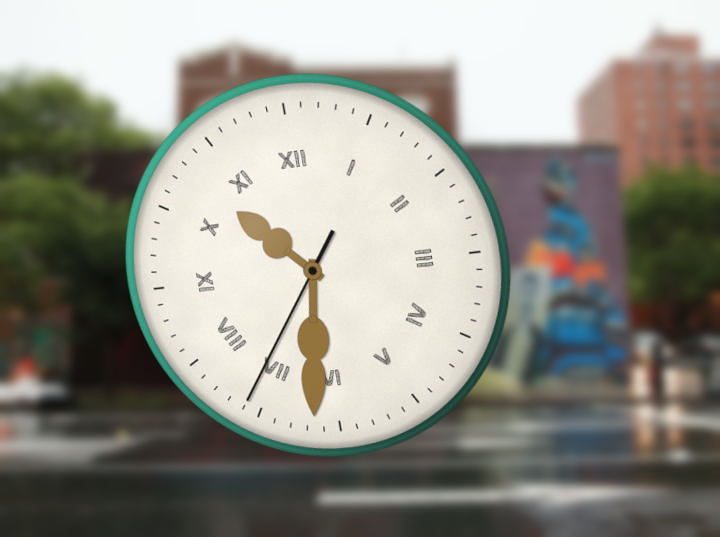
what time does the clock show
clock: 10:31:36
